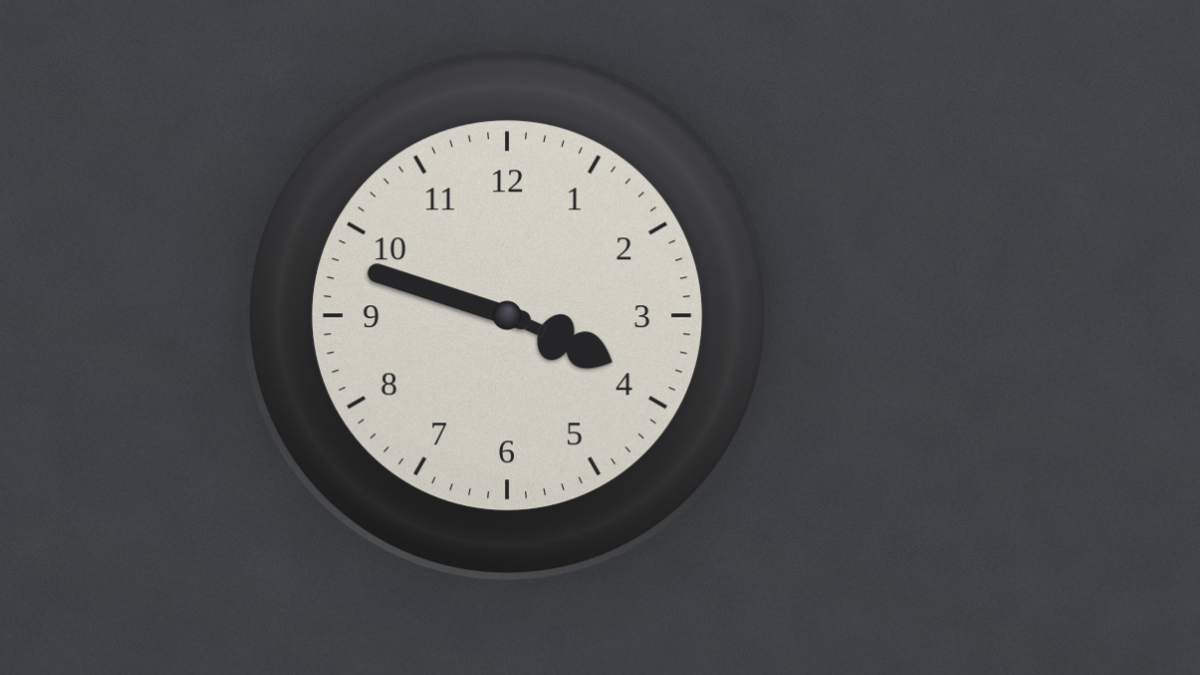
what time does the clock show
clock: 3:48
